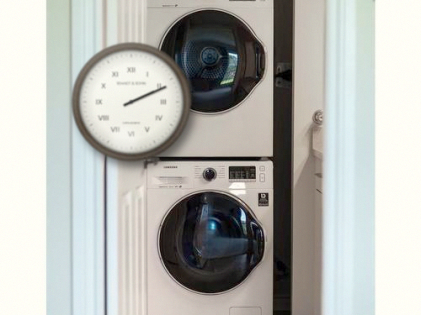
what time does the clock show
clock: 2:11
